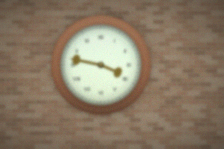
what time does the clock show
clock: 3:47
